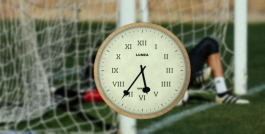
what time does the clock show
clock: 5:36
